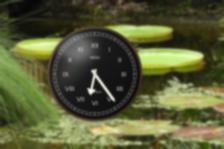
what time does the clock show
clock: 6:24
